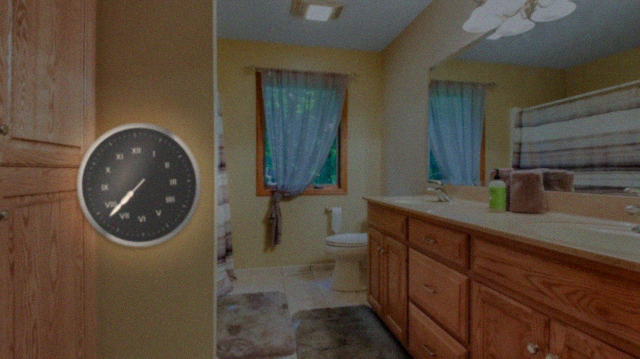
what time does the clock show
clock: 7:38
